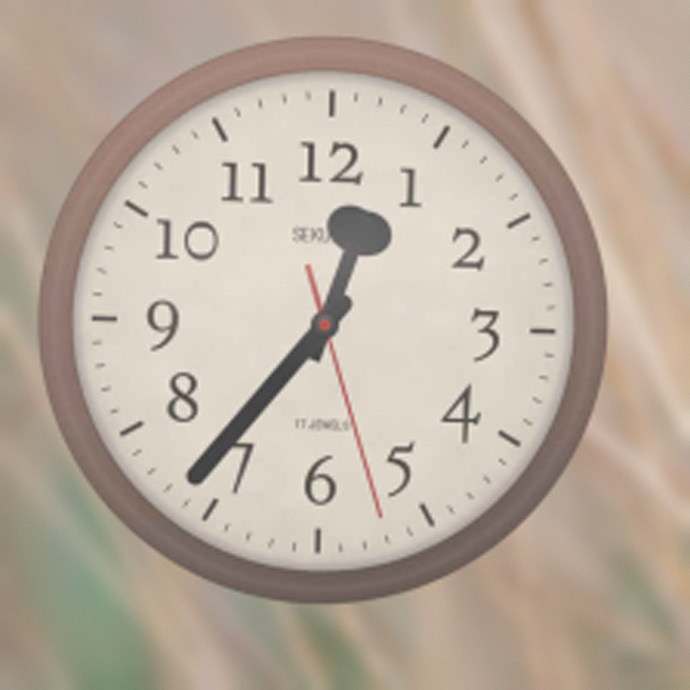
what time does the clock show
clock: 12:36:27
